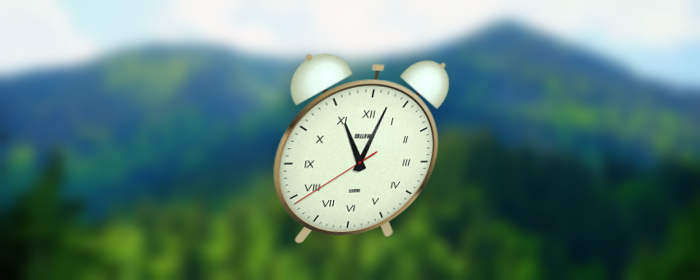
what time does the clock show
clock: 11:02:39
